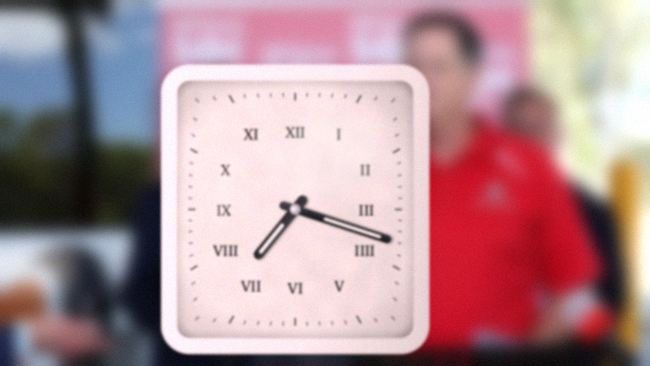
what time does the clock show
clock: 7:18
